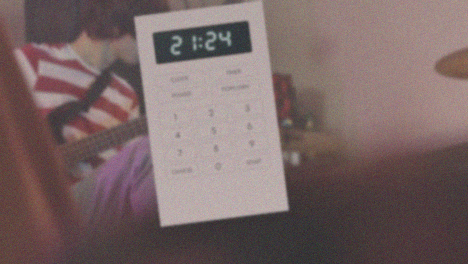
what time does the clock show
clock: 21:24
